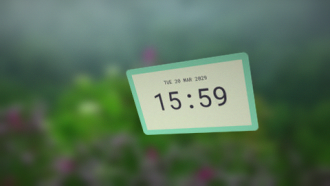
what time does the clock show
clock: 15:59
